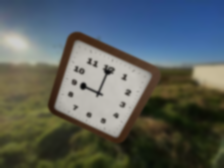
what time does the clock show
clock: 9:00
